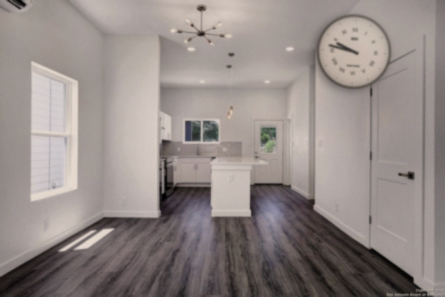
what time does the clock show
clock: 9:47
